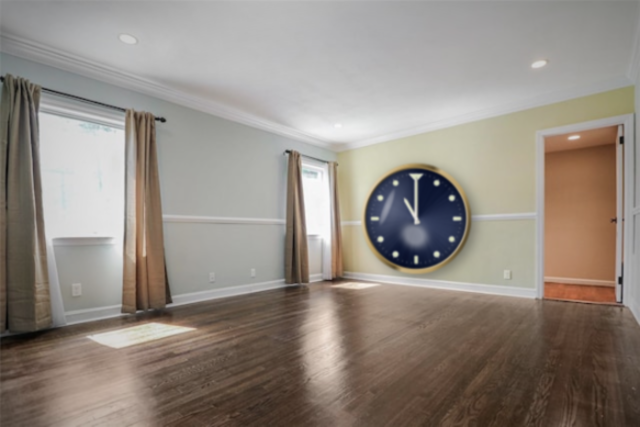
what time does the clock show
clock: 11:00
